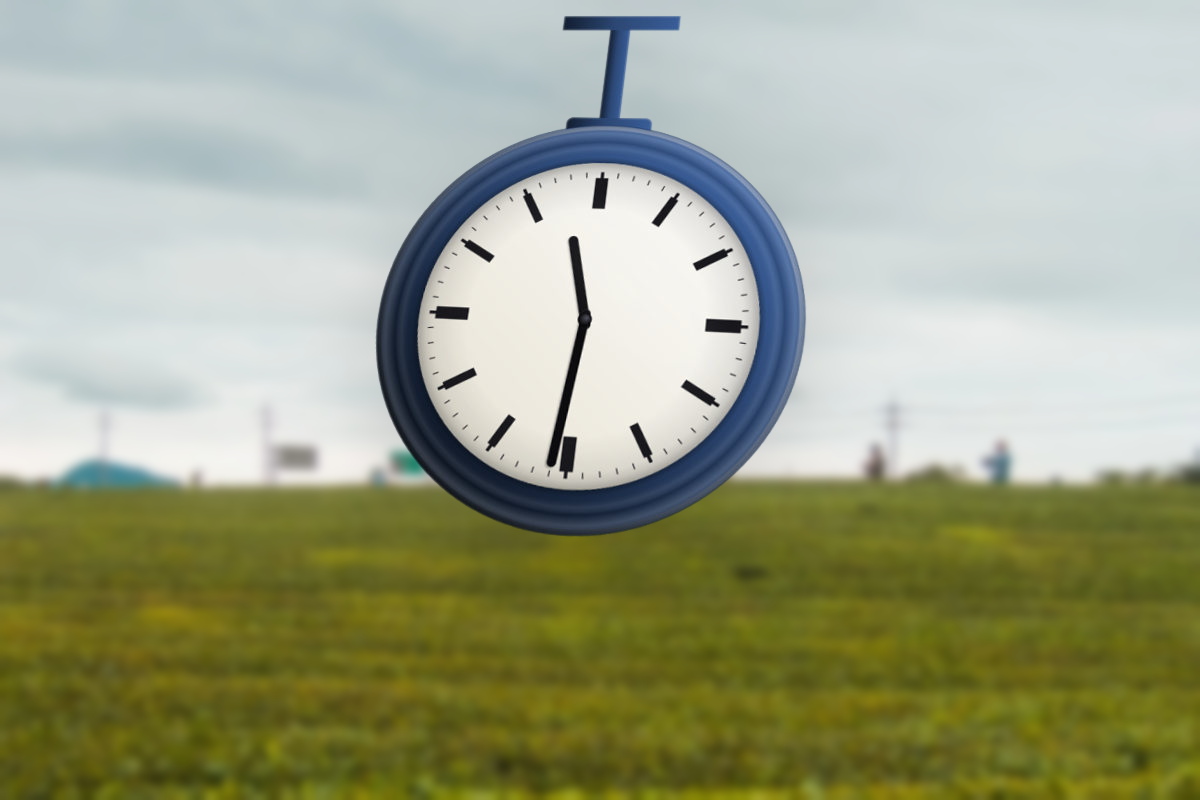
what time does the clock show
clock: 11:31
